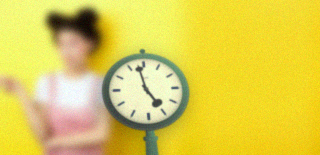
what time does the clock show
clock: 4:58
